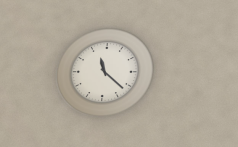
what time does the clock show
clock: 11:22
